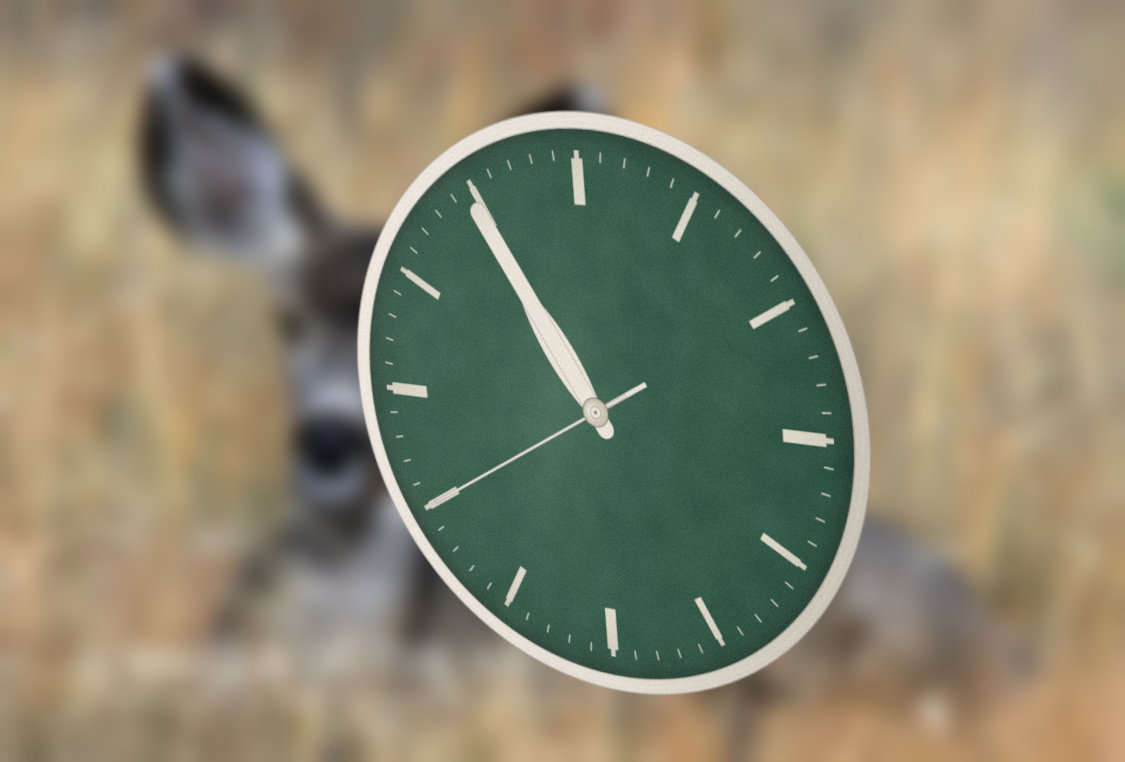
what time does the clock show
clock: 10:54:40
